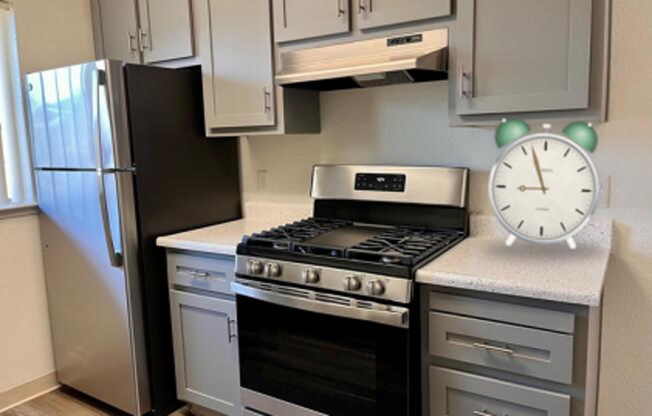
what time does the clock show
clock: 8:57
